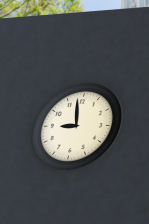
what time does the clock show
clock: 8:58
